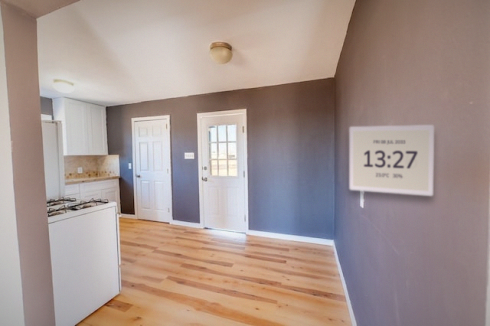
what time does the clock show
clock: 13:27
